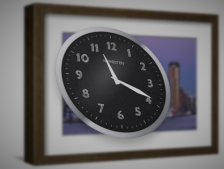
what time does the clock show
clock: 11:19
